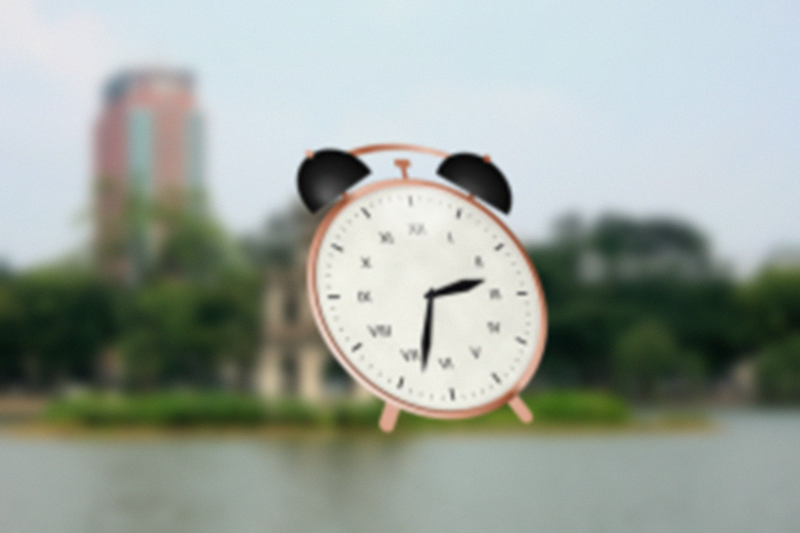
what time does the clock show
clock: 2:33
